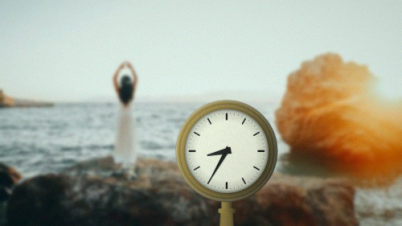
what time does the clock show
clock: 8:35
